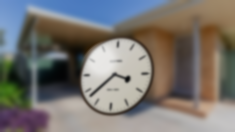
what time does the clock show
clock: 3:38
